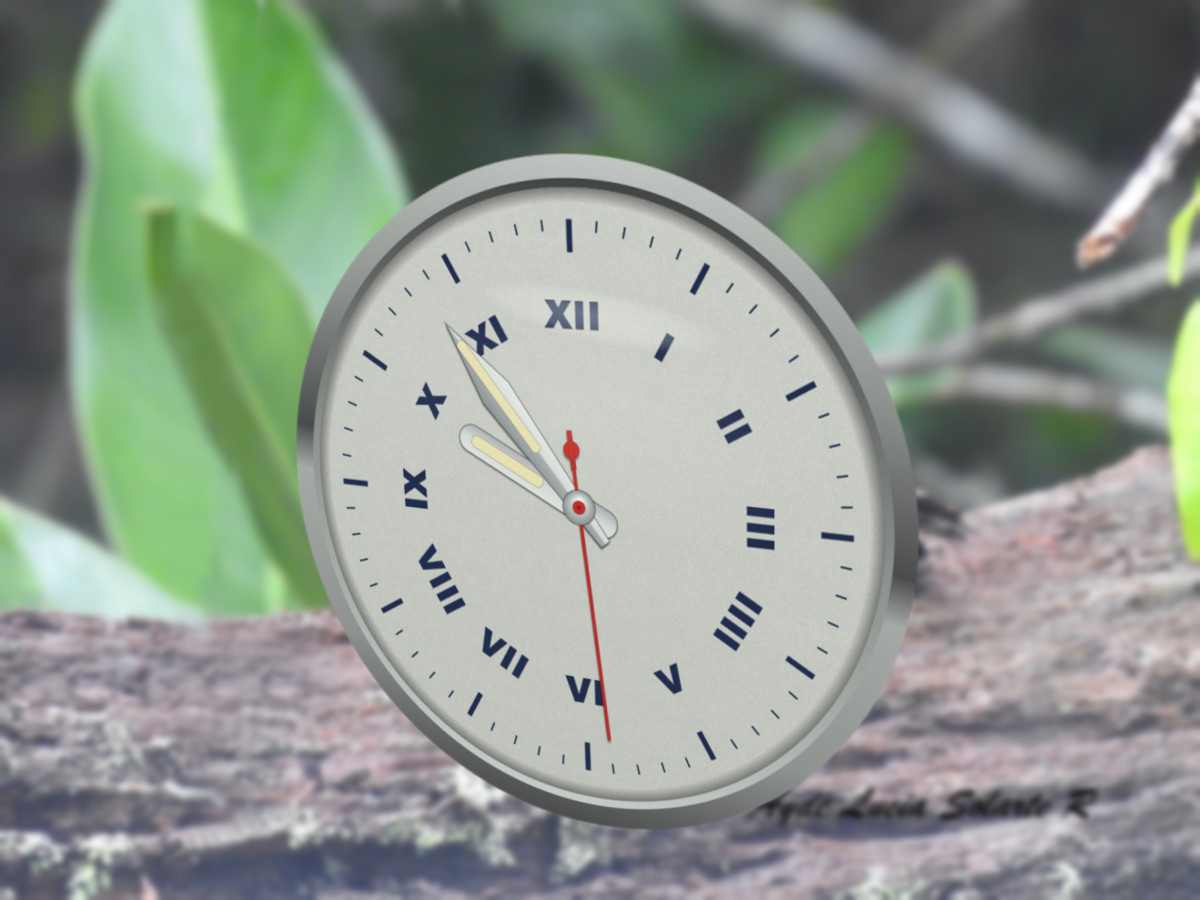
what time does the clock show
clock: 9:53:29
